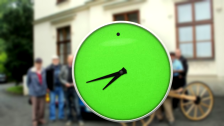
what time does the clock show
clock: 7:43
